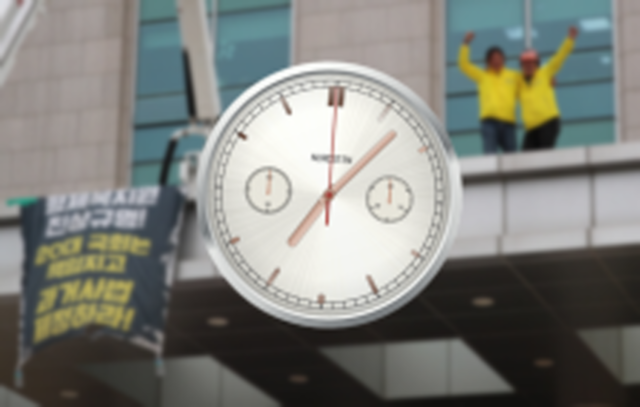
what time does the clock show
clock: 7:07
